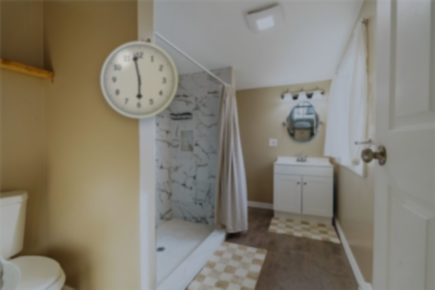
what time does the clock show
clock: 5:58
